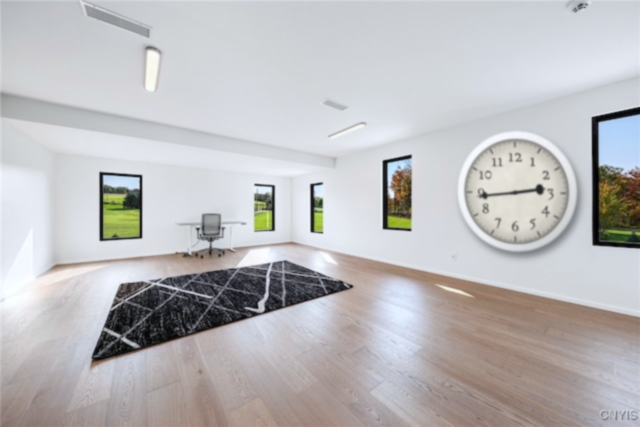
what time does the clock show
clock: 2:44
